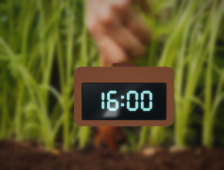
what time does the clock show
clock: 16:00
